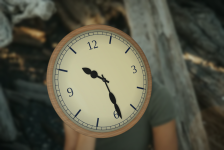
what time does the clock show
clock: 10:29
